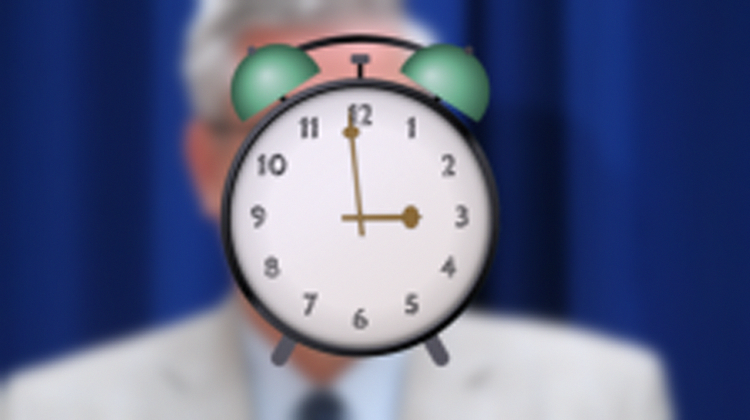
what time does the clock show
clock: 2:59
